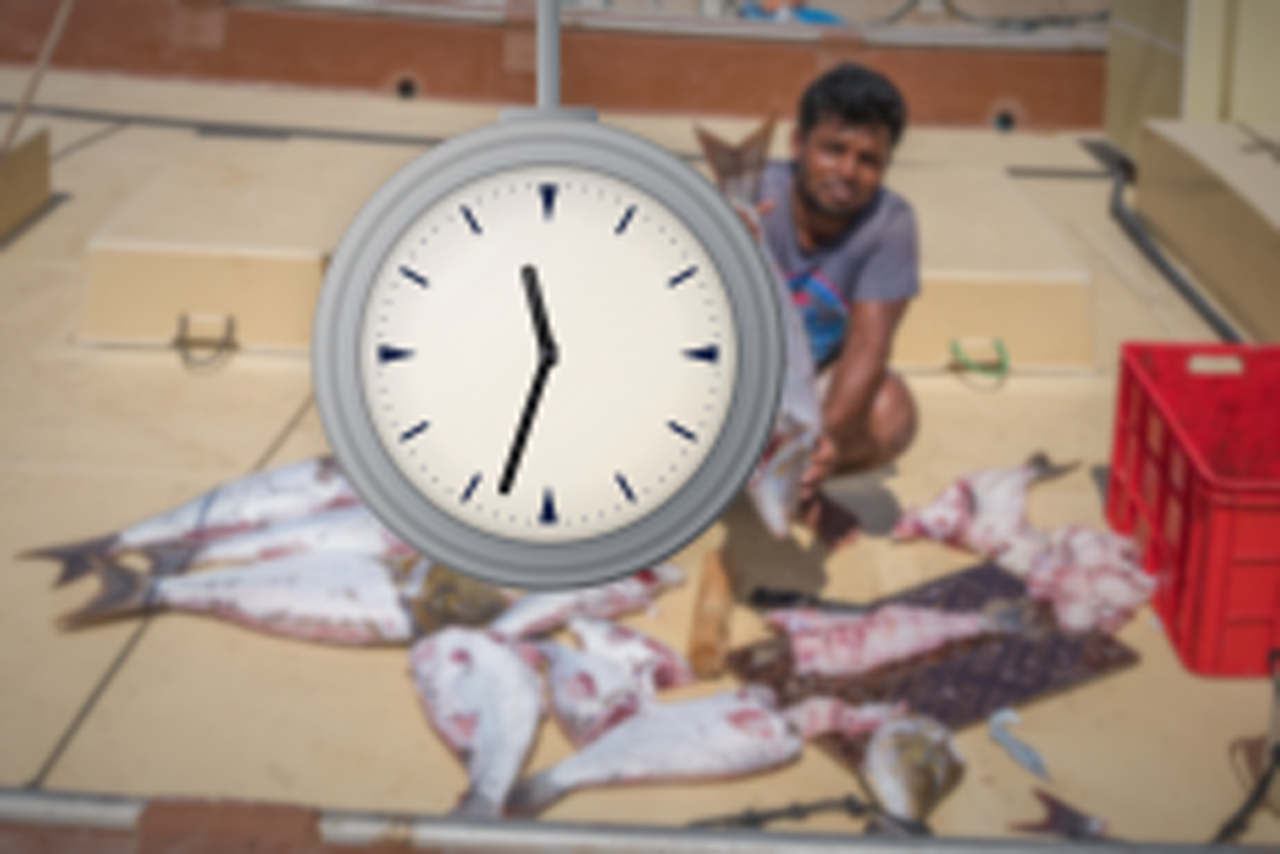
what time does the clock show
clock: 11:33
